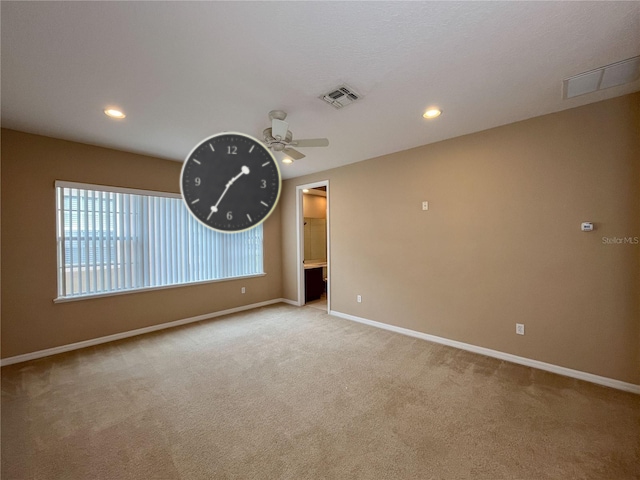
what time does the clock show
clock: 1:35
